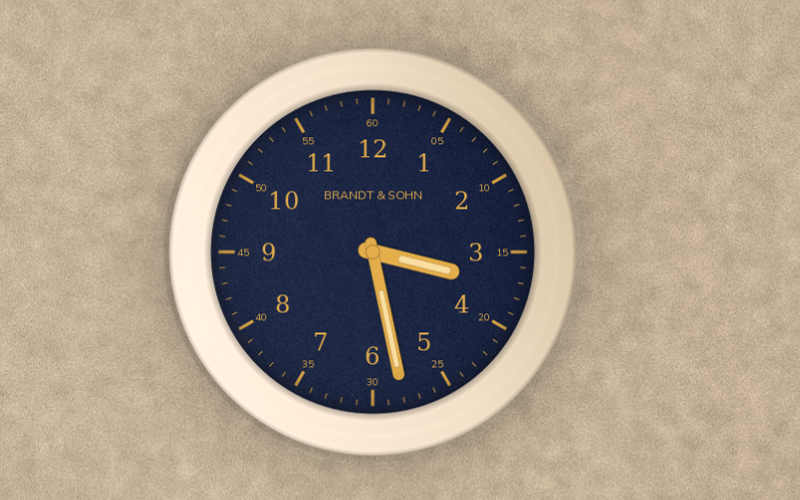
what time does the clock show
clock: 3:28
